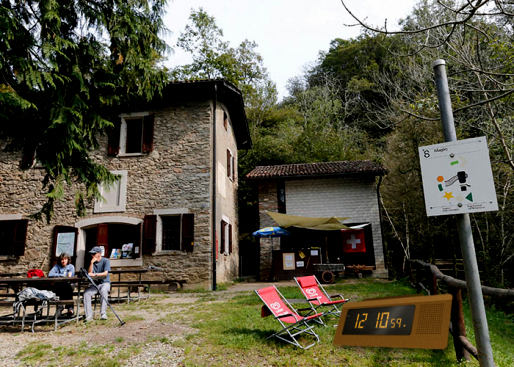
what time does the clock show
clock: 12:10:59
